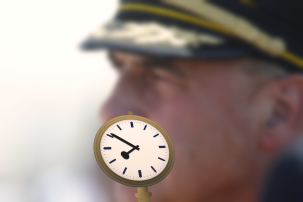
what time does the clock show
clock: 7:51
